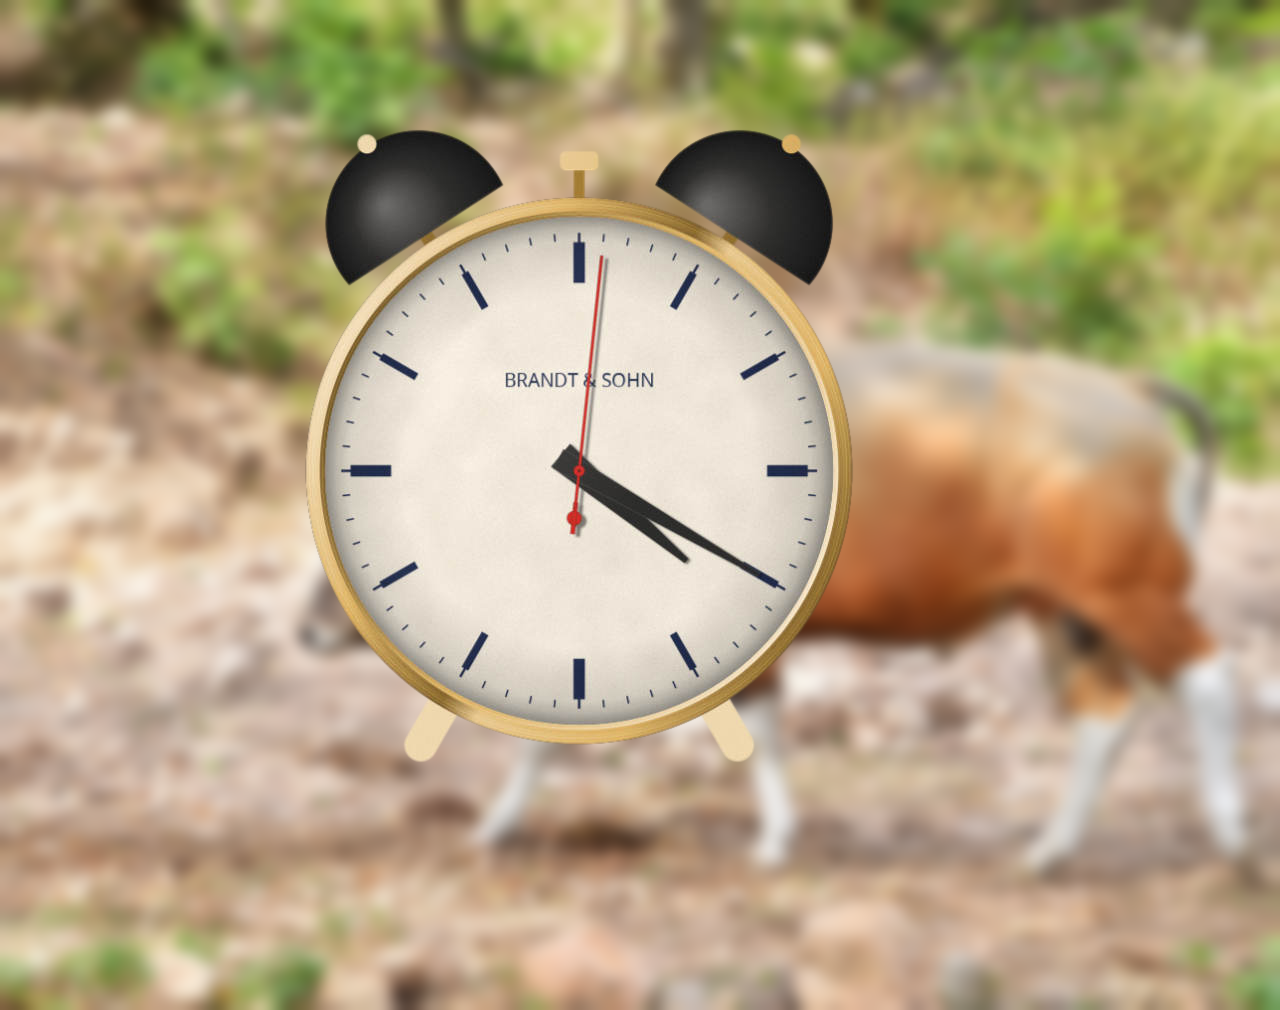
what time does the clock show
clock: 4:20:01
